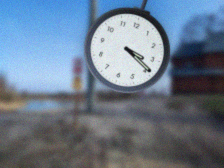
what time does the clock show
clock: 3:19
